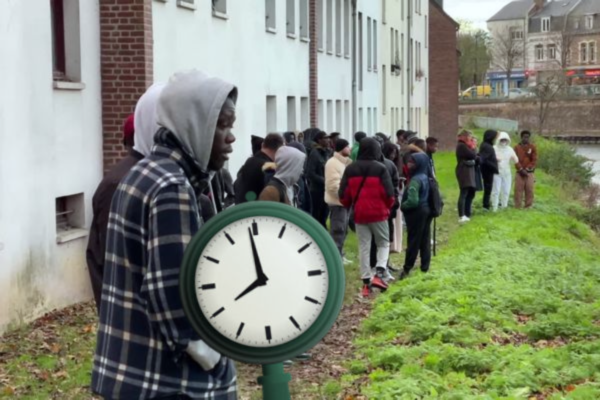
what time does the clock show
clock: 7:59
